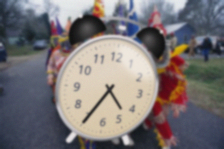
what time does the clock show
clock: 4:35
